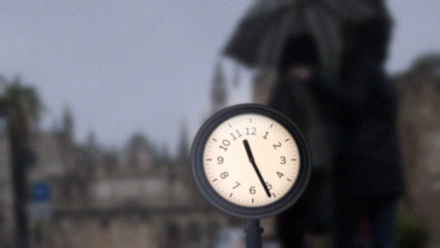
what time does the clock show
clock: 11:26
